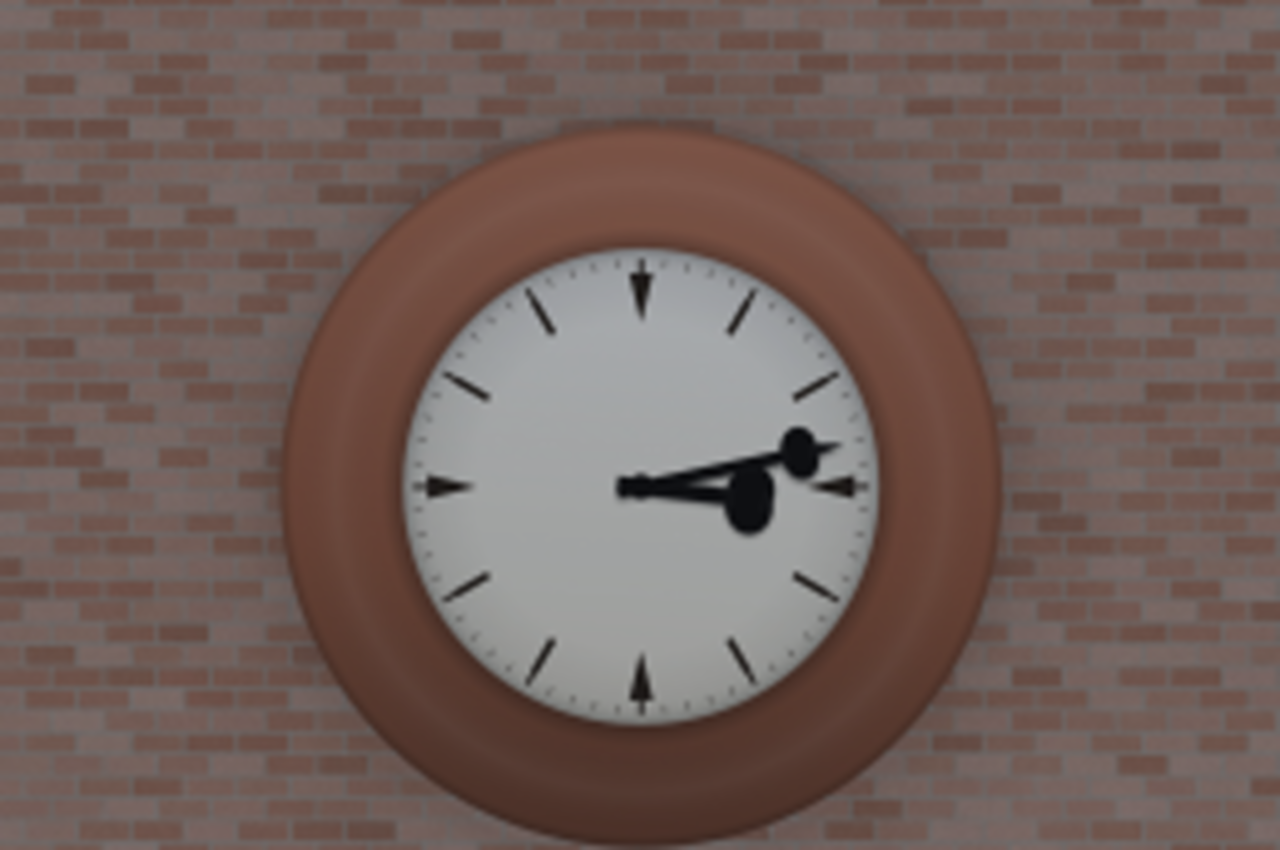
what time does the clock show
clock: 3:13
